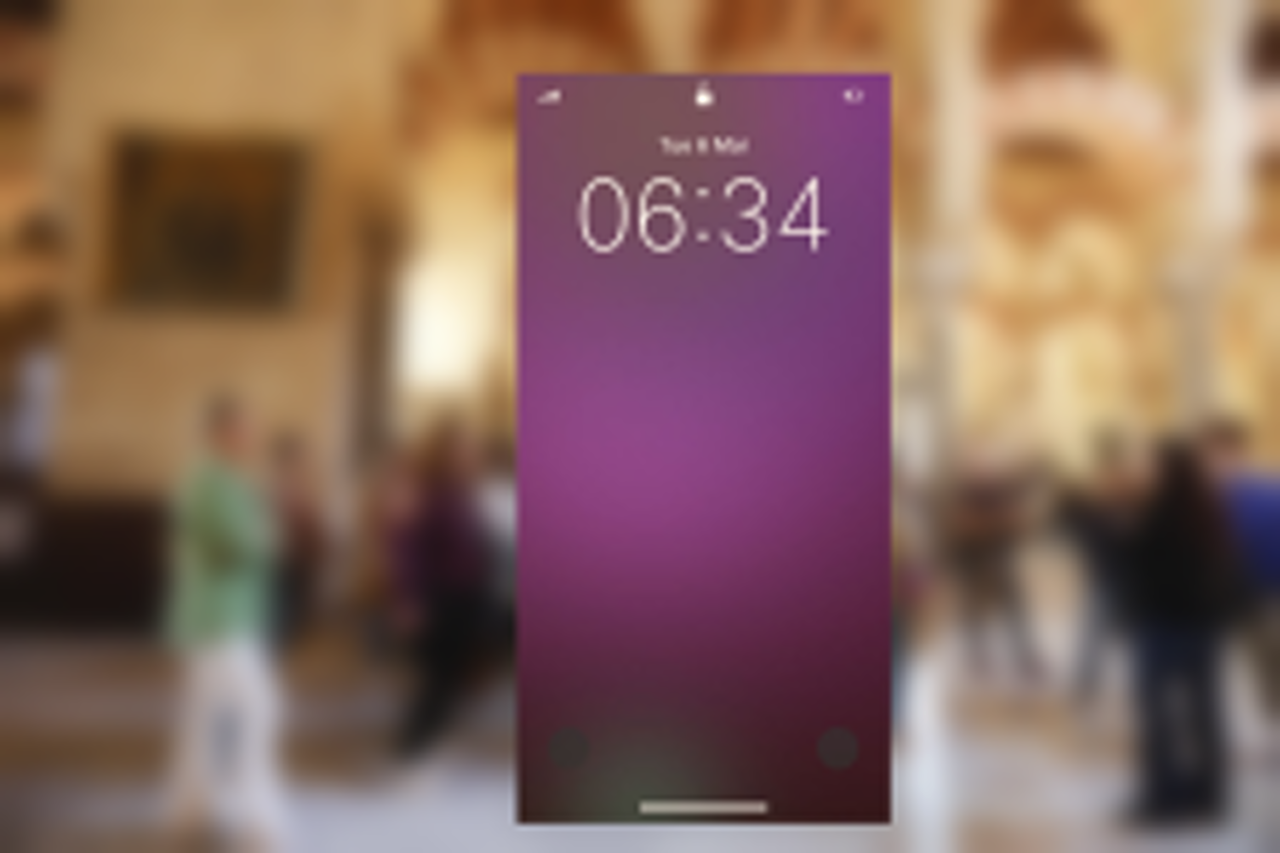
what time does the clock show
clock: 6:34
